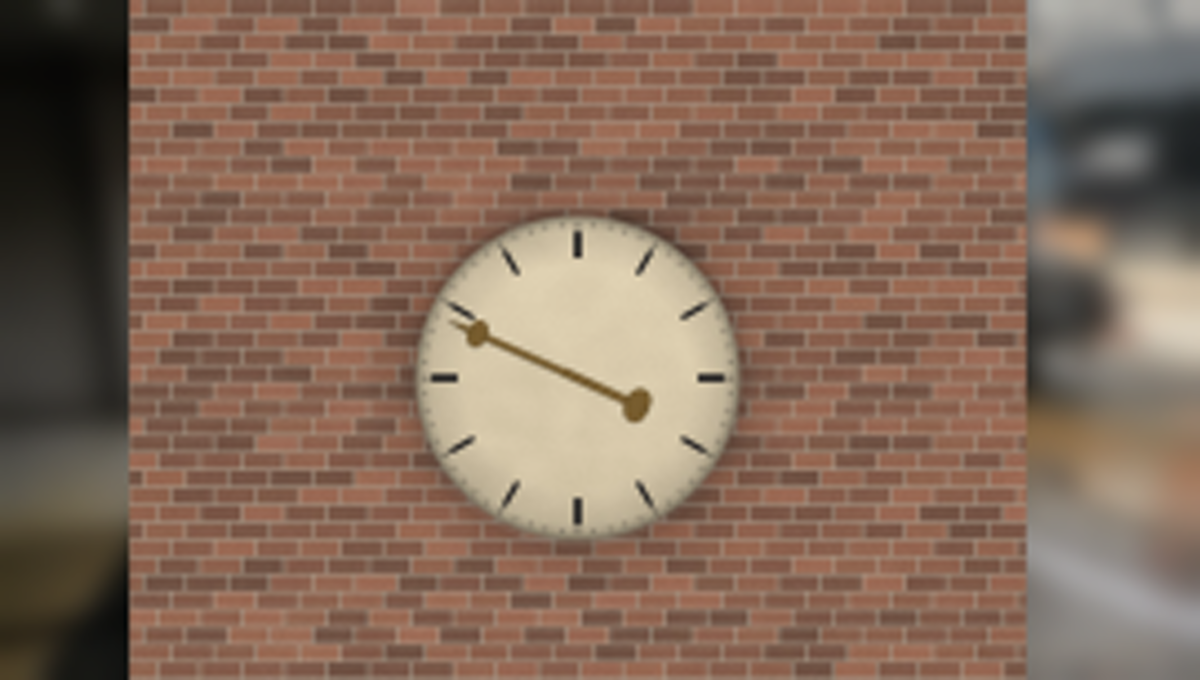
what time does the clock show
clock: 3:49
